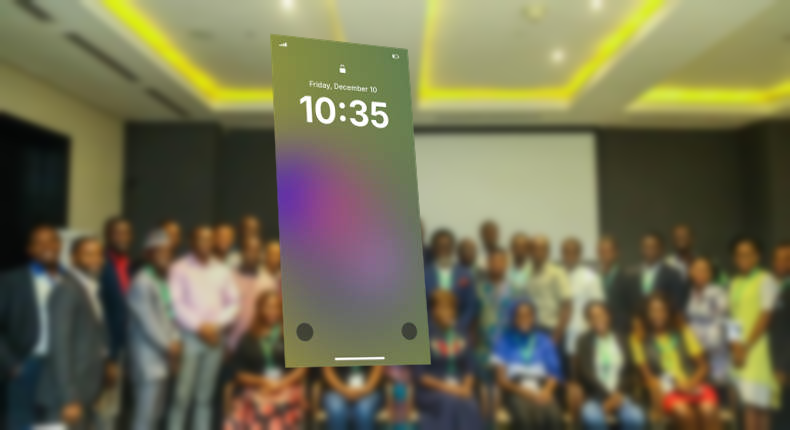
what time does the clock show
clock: 10:35
